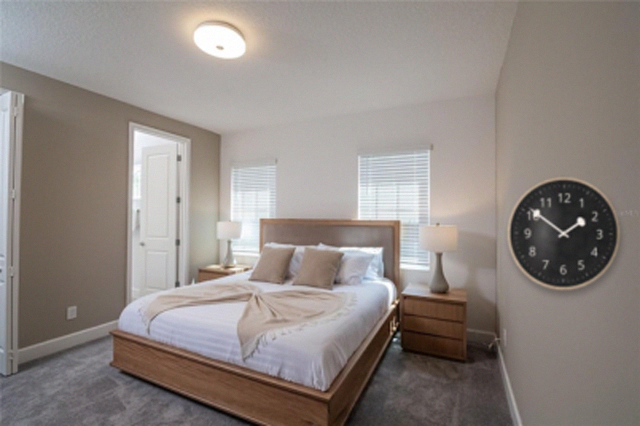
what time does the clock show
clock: 1:51
